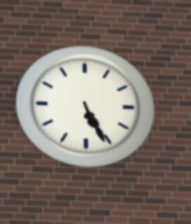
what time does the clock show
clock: 5:26
